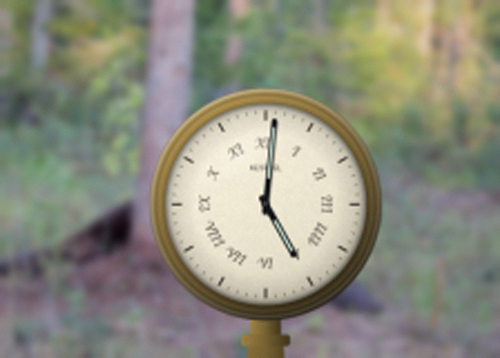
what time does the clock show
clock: 5:01
